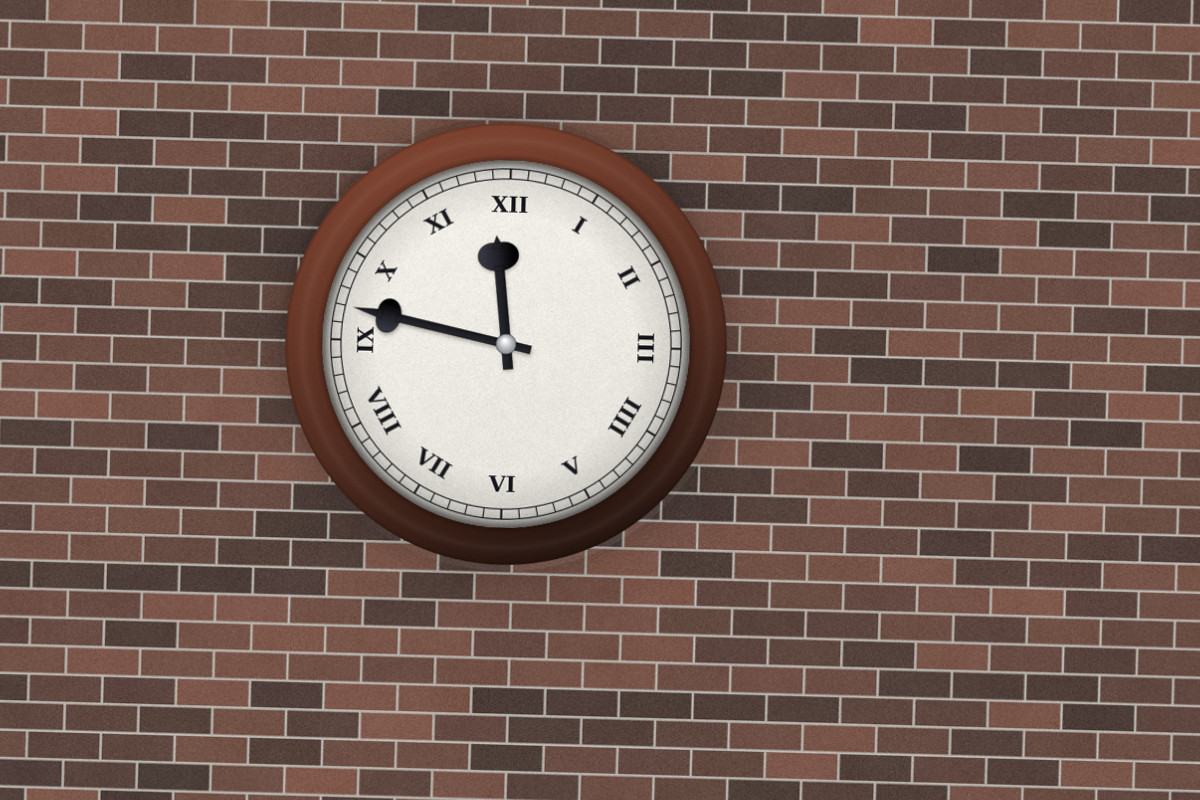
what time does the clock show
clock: 11:47
